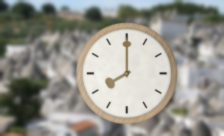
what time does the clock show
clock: 8:00
